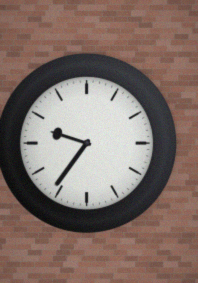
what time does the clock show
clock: 9:36
